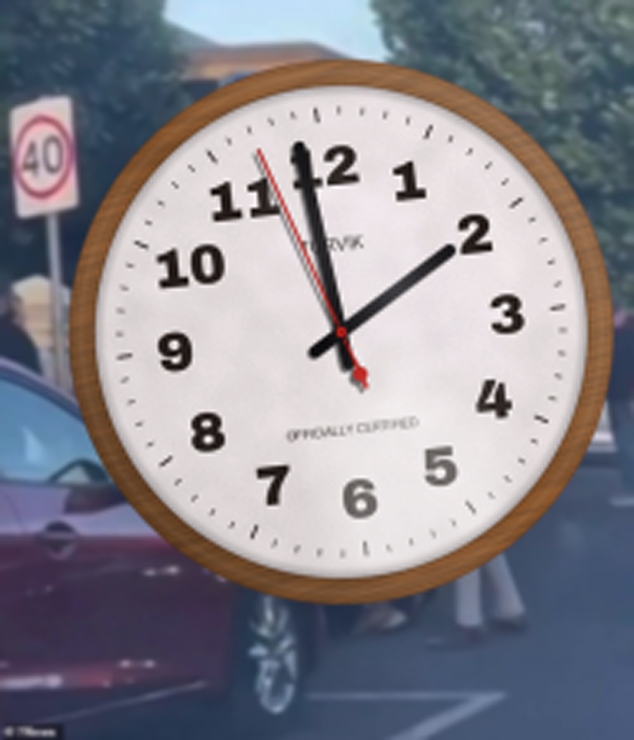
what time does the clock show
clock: 1:58:57
